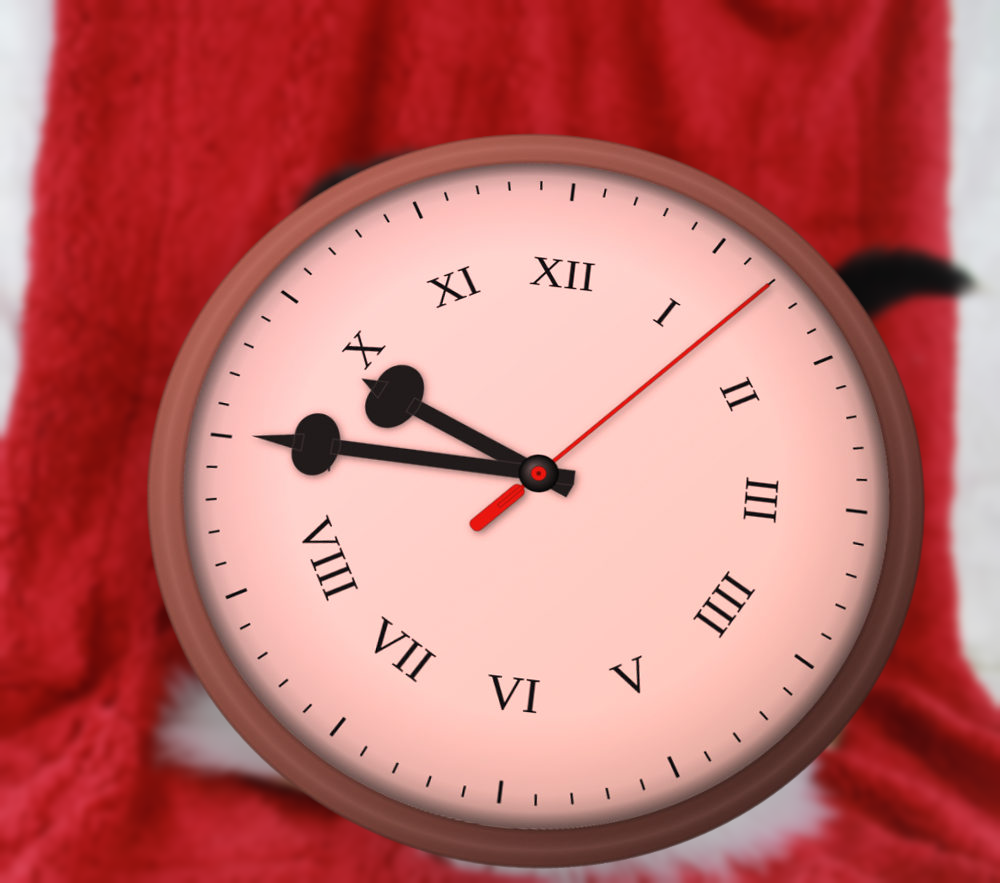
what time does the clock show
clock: 9:45:07
